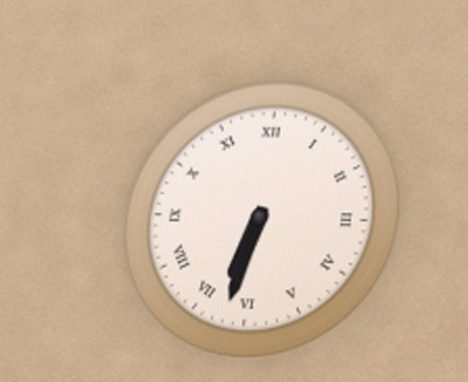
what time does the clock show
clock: 6:32
